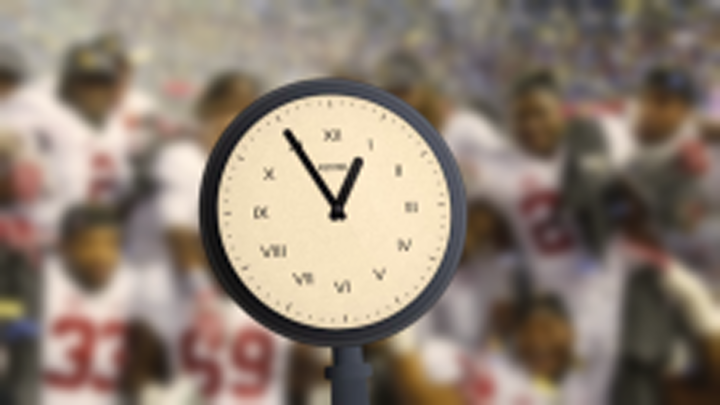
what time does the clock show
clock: 12:55
